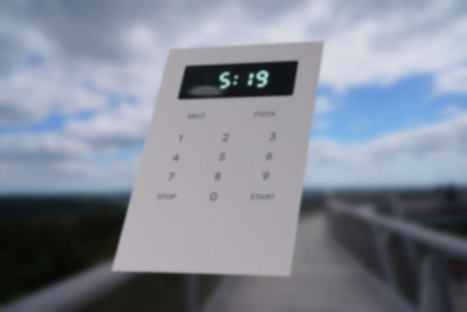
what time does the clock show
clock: 5:19
